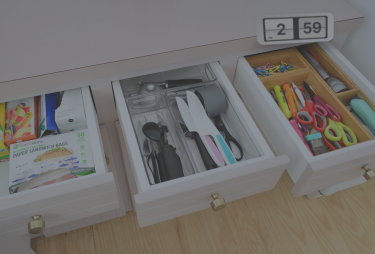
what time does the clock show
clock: 2:59
